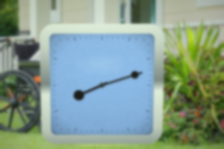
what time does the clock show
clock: 8:12
